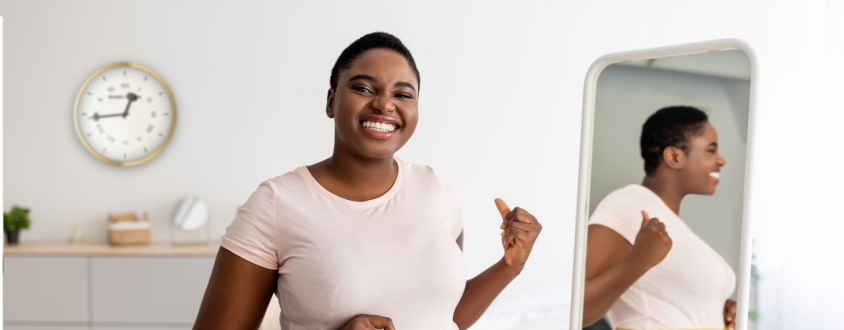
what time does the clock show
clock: 12:44
